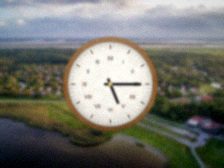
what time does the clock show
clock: 5:15
